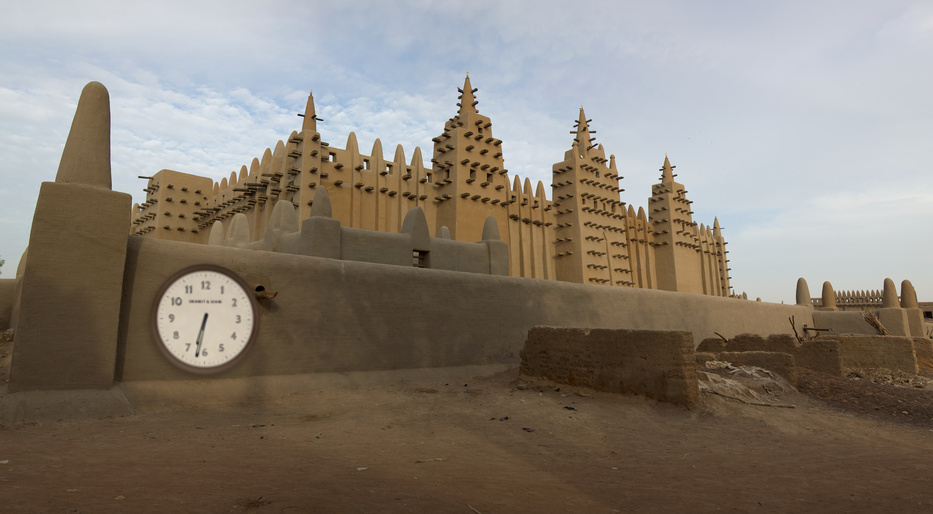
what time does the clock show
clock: 6:32
